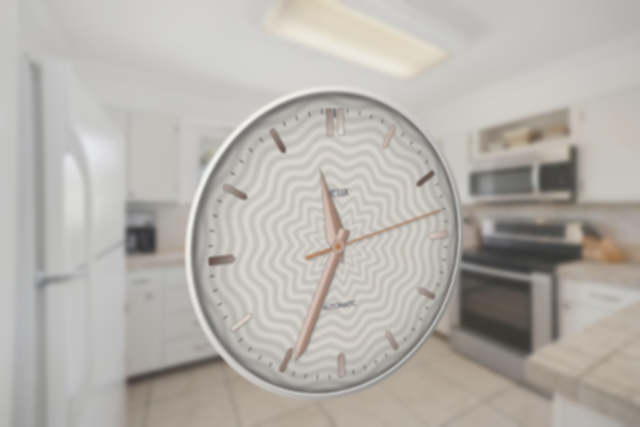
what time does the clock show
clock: 11:34:13
